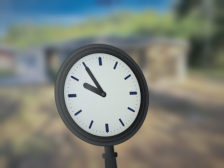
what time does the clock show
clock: 9:55
